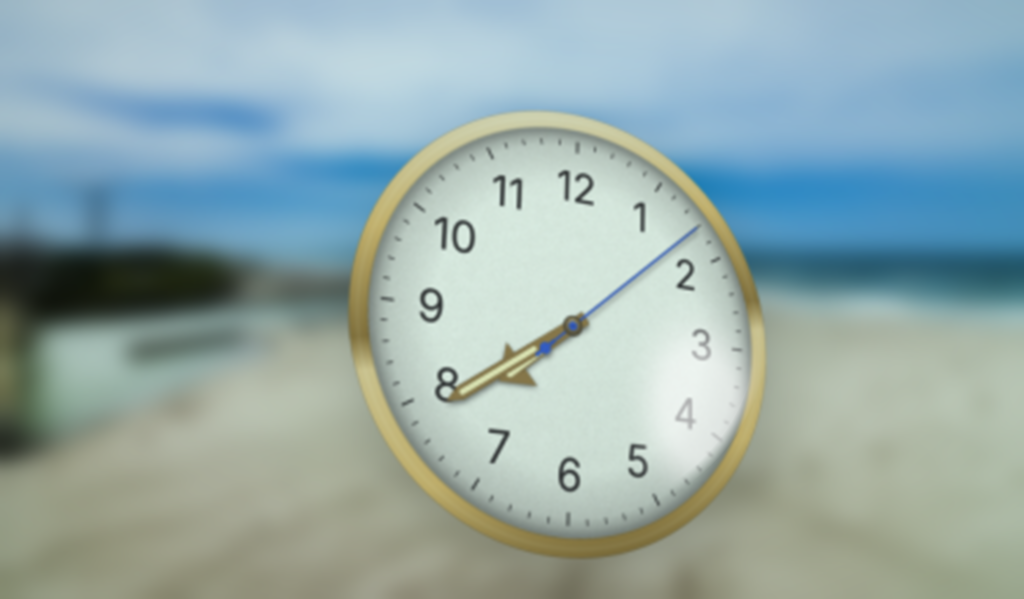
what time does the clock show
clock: 7:39:08
